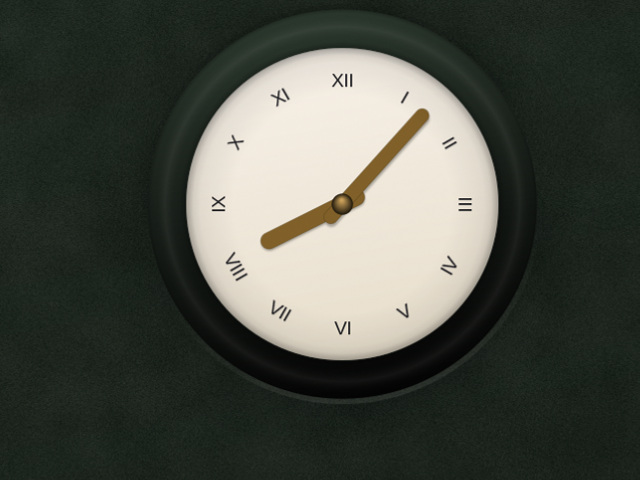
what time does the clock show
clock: 8:07
